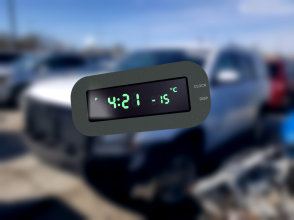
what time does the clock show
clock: 4:21
